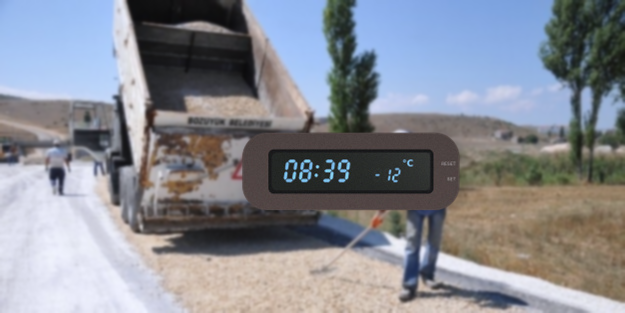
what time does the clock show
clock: 8:39
